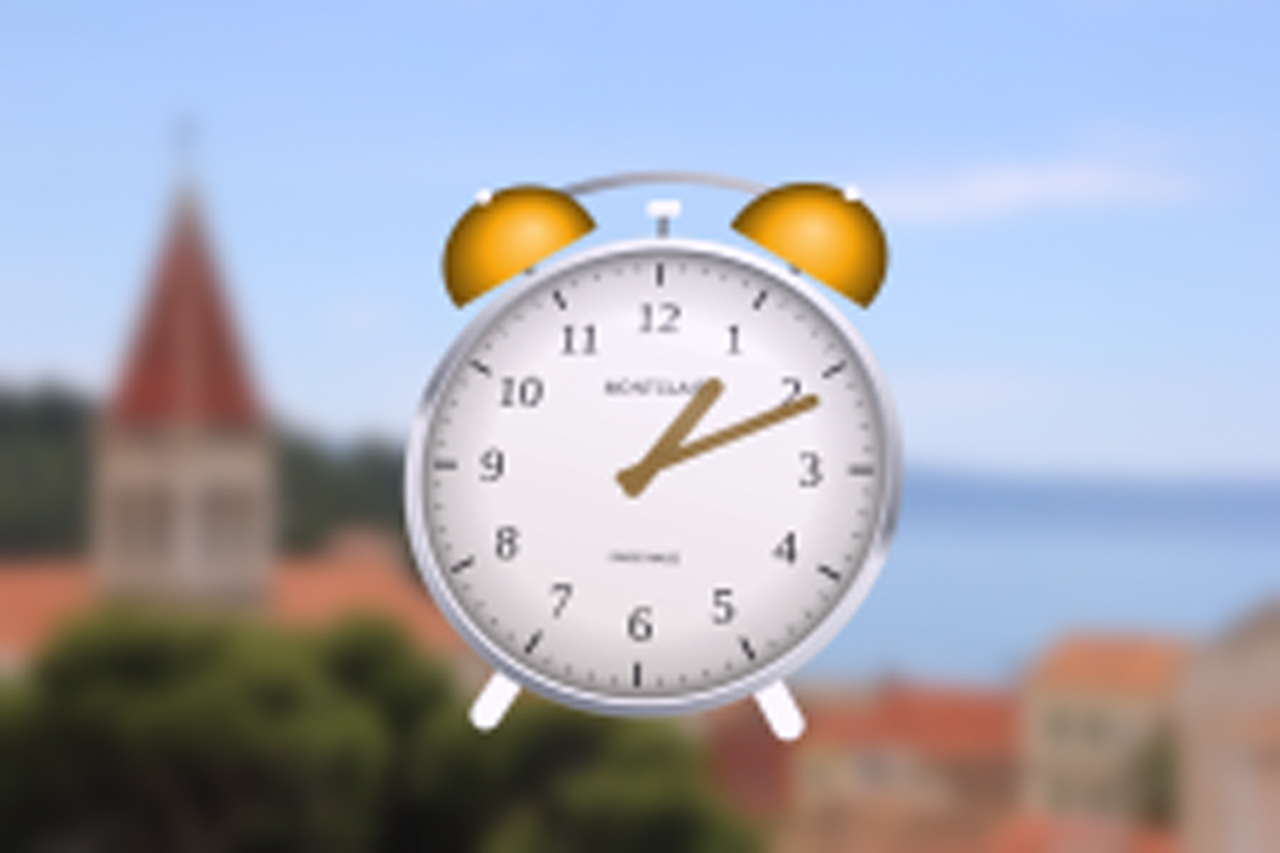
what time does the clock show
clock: 1:11
